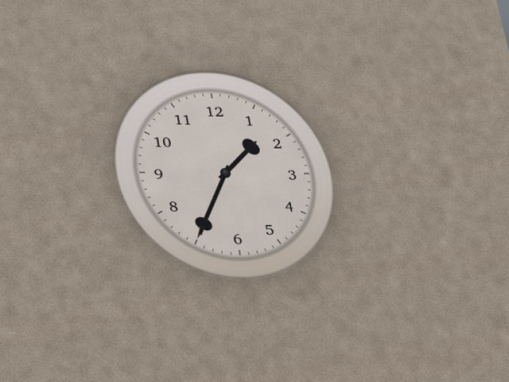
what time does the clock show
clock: 1:35
